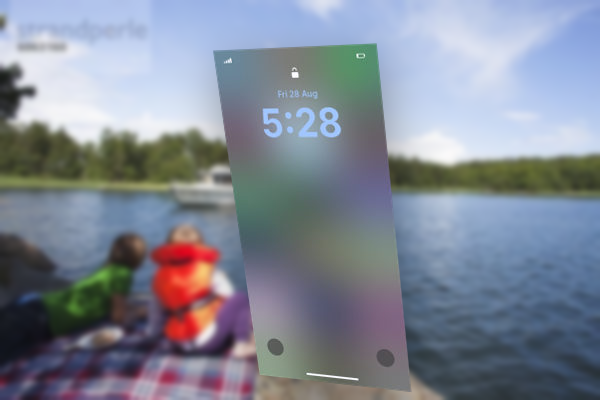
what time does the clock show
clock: 5:28
